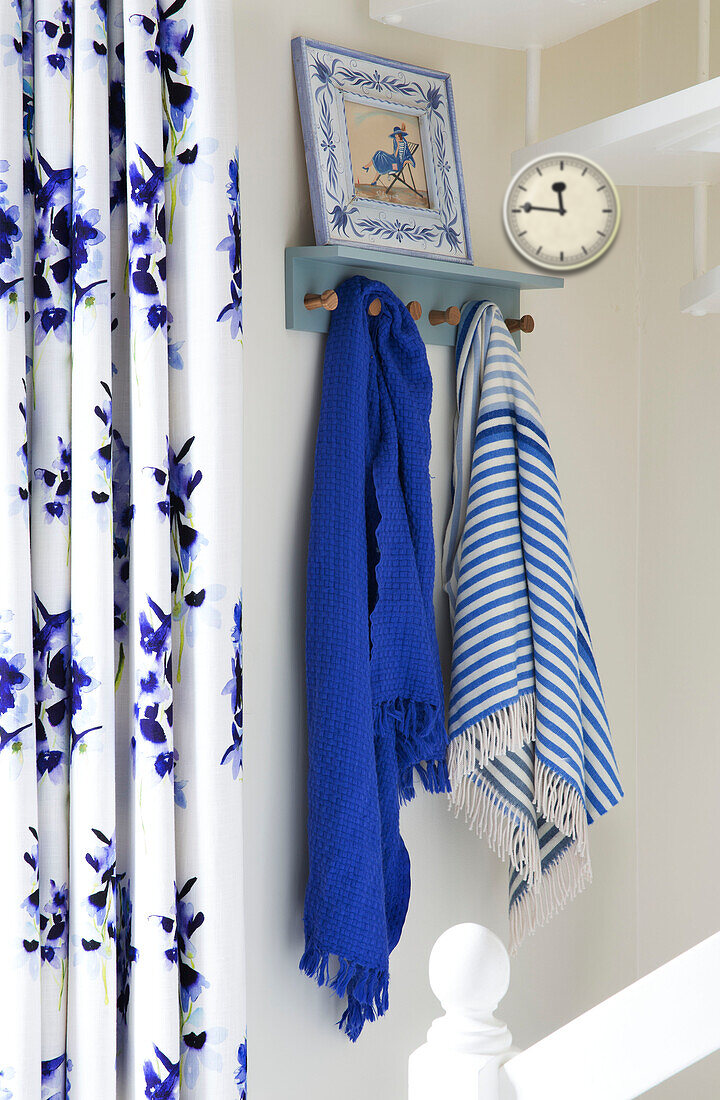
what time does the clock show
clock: 11:46
